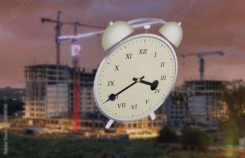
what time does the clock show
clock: 3:40
